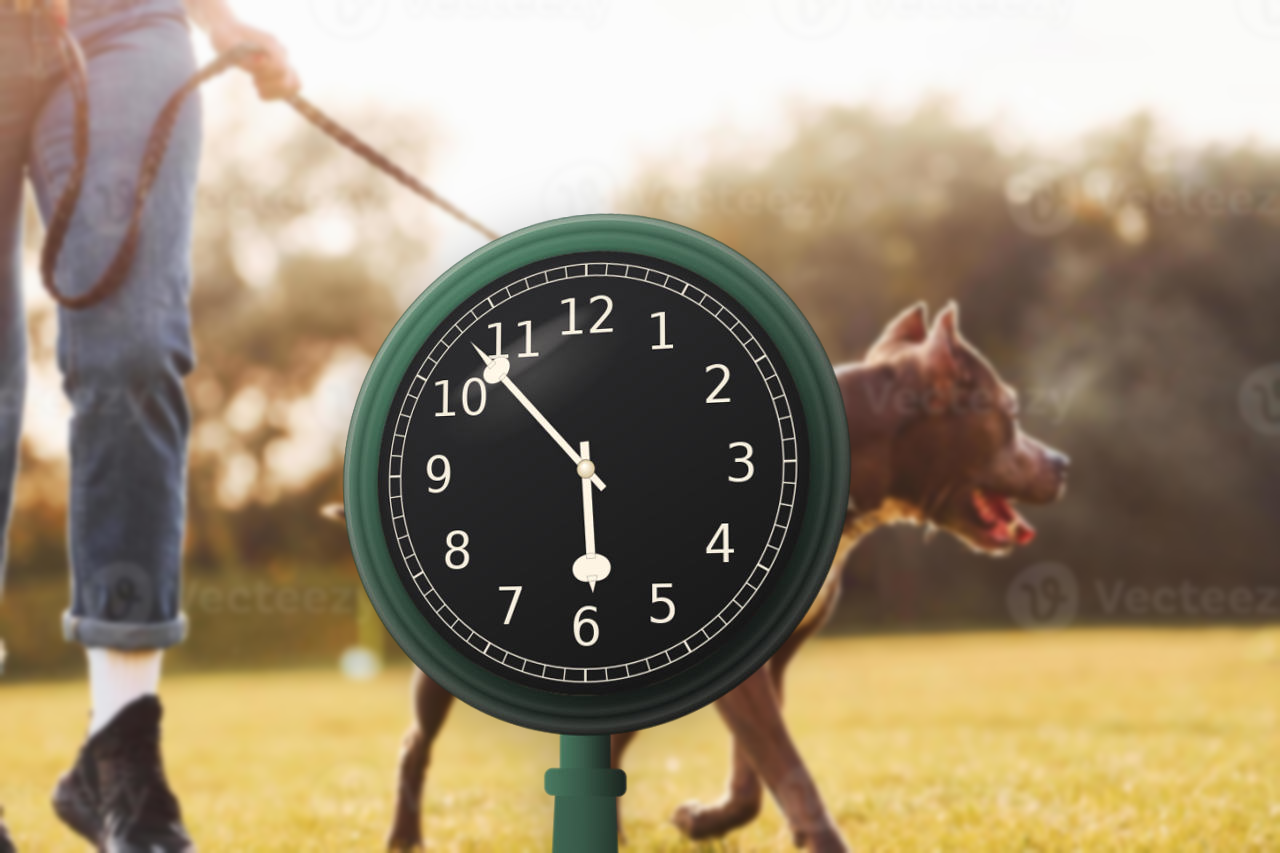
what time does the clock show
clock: 5:53
